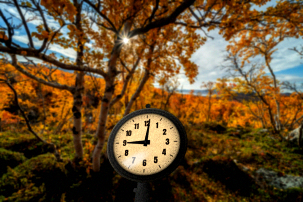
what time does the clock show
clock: 9:01
